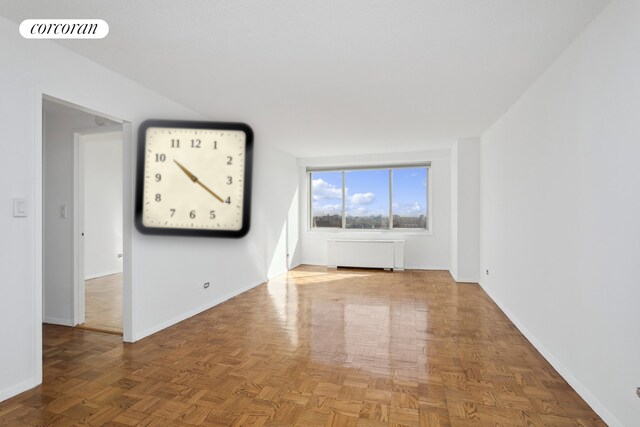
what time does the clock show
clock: 10:21
